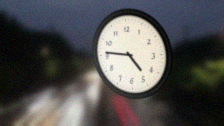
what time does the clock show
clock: 4:46
